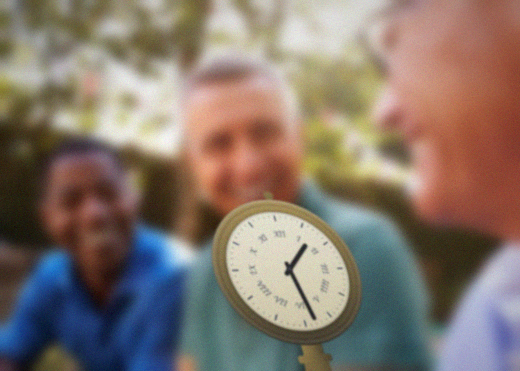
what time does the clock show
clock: 1:28
